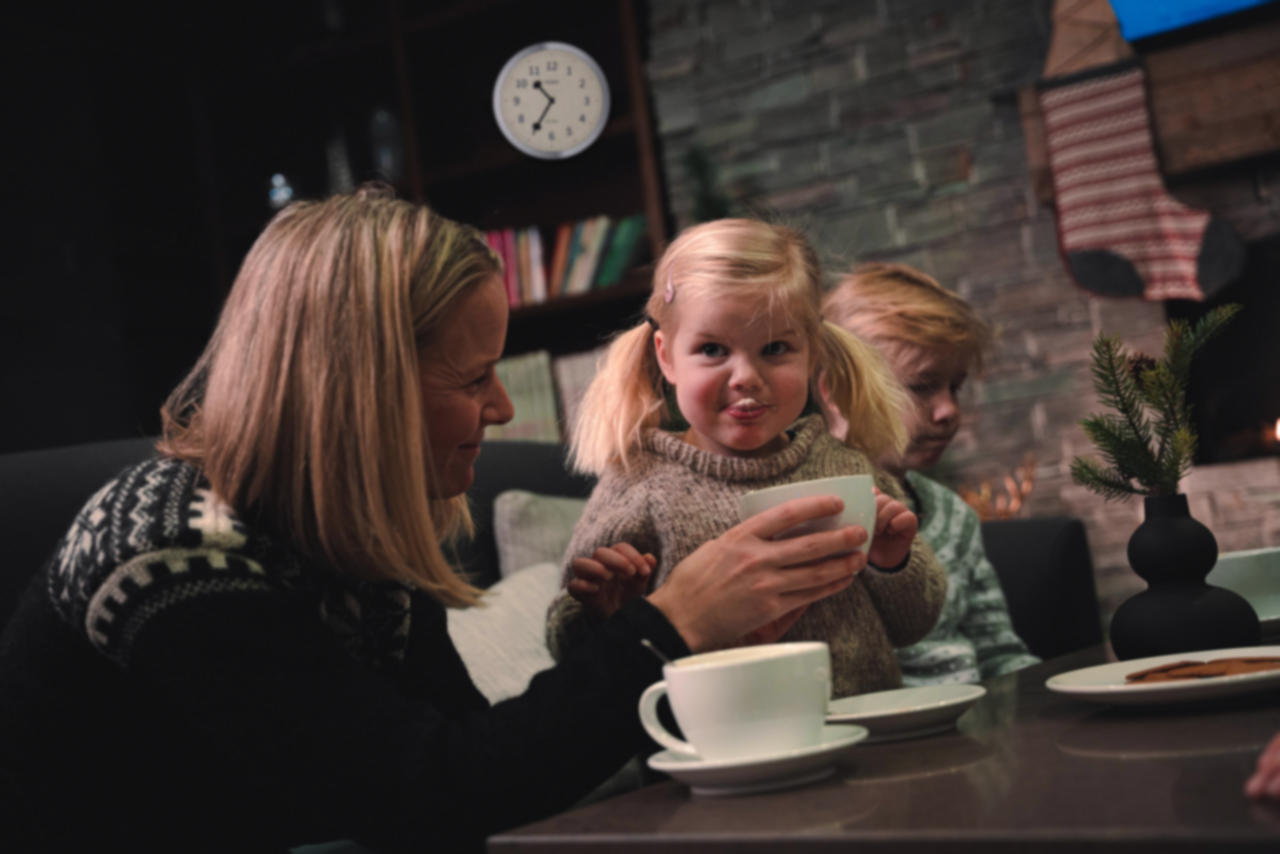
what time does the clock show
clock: 10:35
